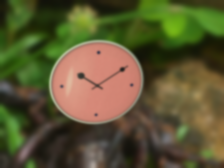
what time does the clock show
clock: 10:09
